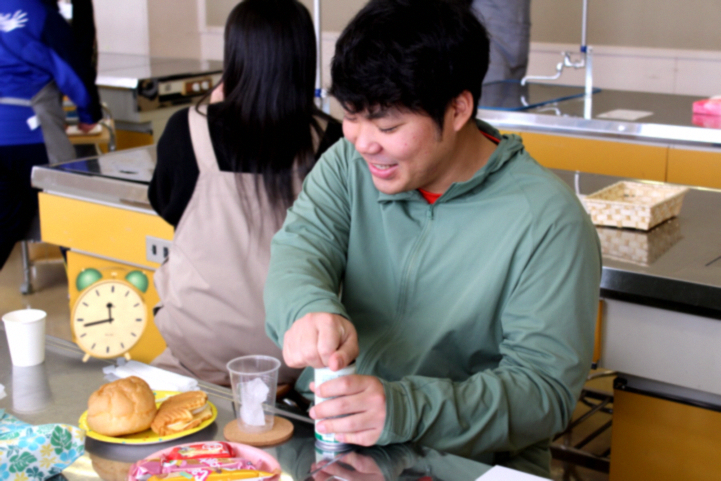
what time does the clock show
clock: 11:43
